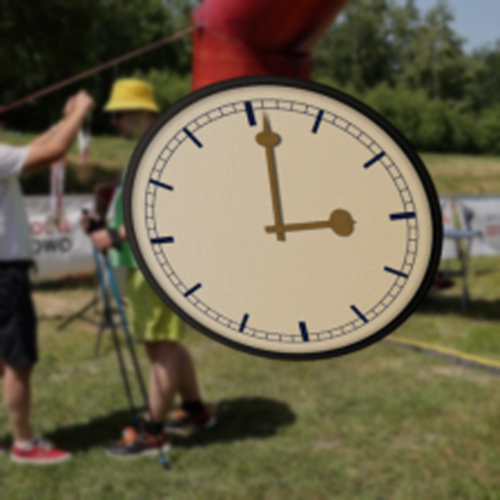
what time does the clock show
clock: 3:01
